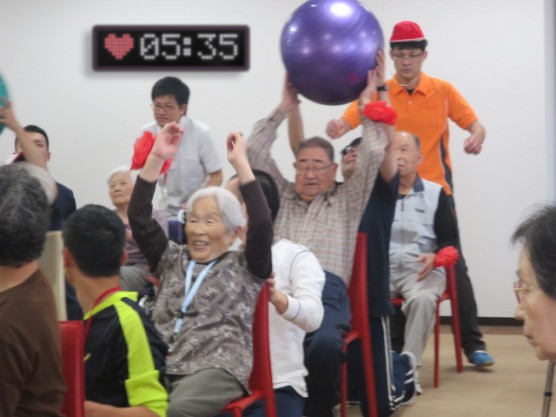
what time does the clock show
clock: 5:35
